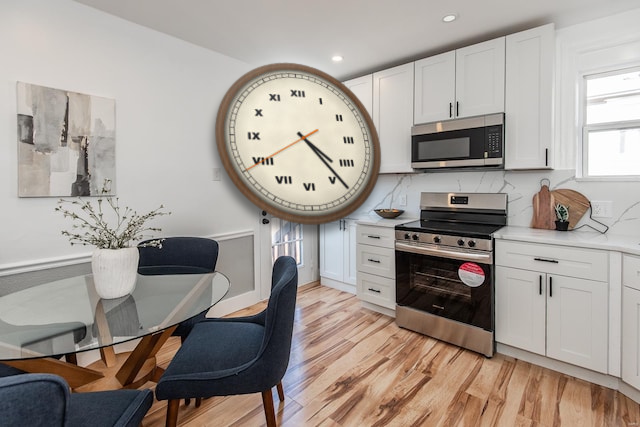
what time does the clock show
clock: 4:23:40
